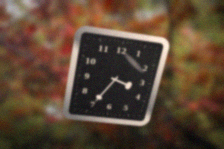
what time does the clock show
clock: 3:35
